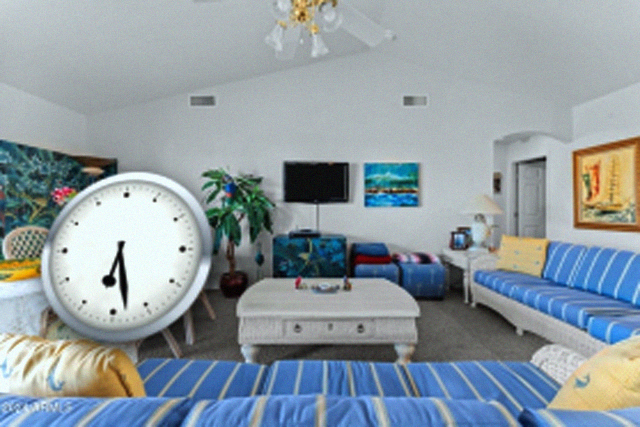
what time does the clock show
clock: 6:28
